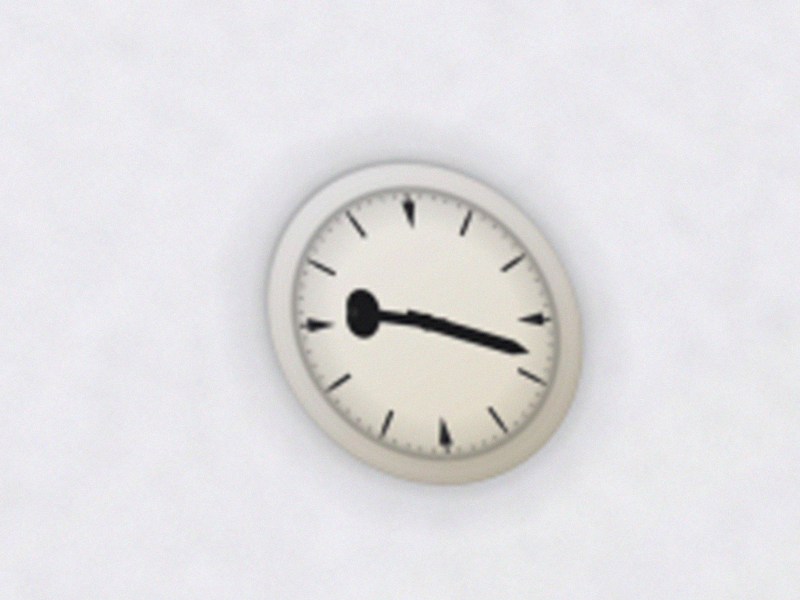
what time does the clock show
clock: 9:18
